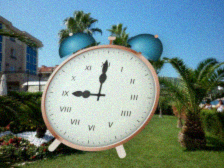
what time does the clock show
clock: 9:00
